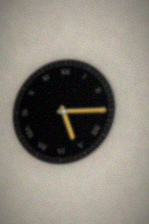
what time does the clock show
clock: 5:15
